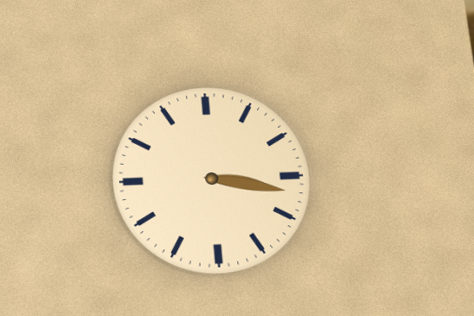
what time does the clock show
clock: 3:17
